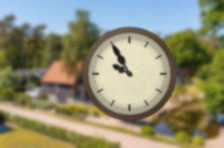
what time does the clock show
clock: 9:55
